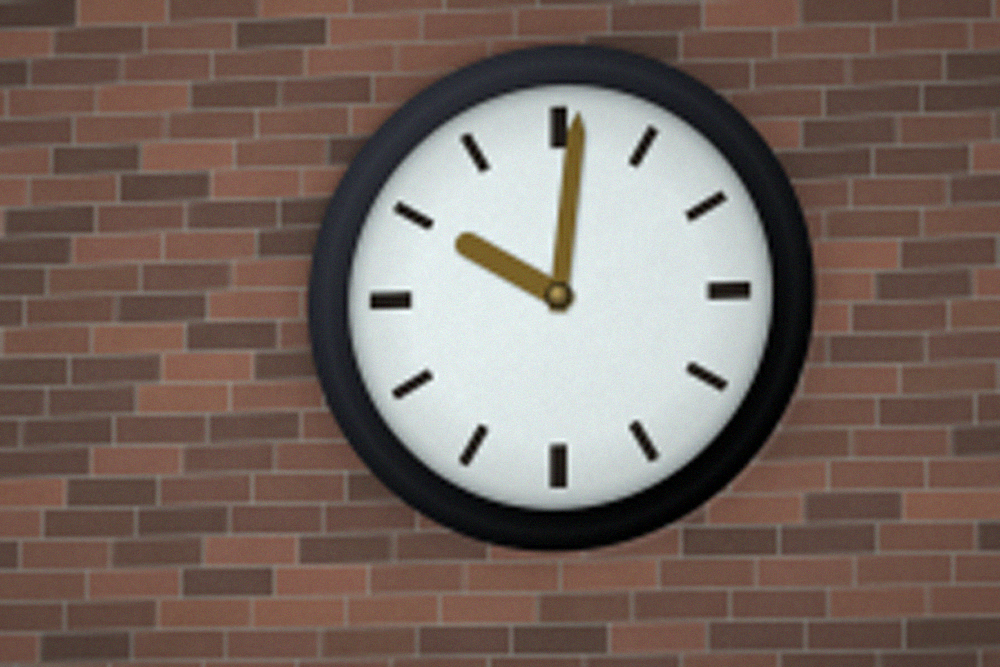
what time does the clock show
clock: 10:01
